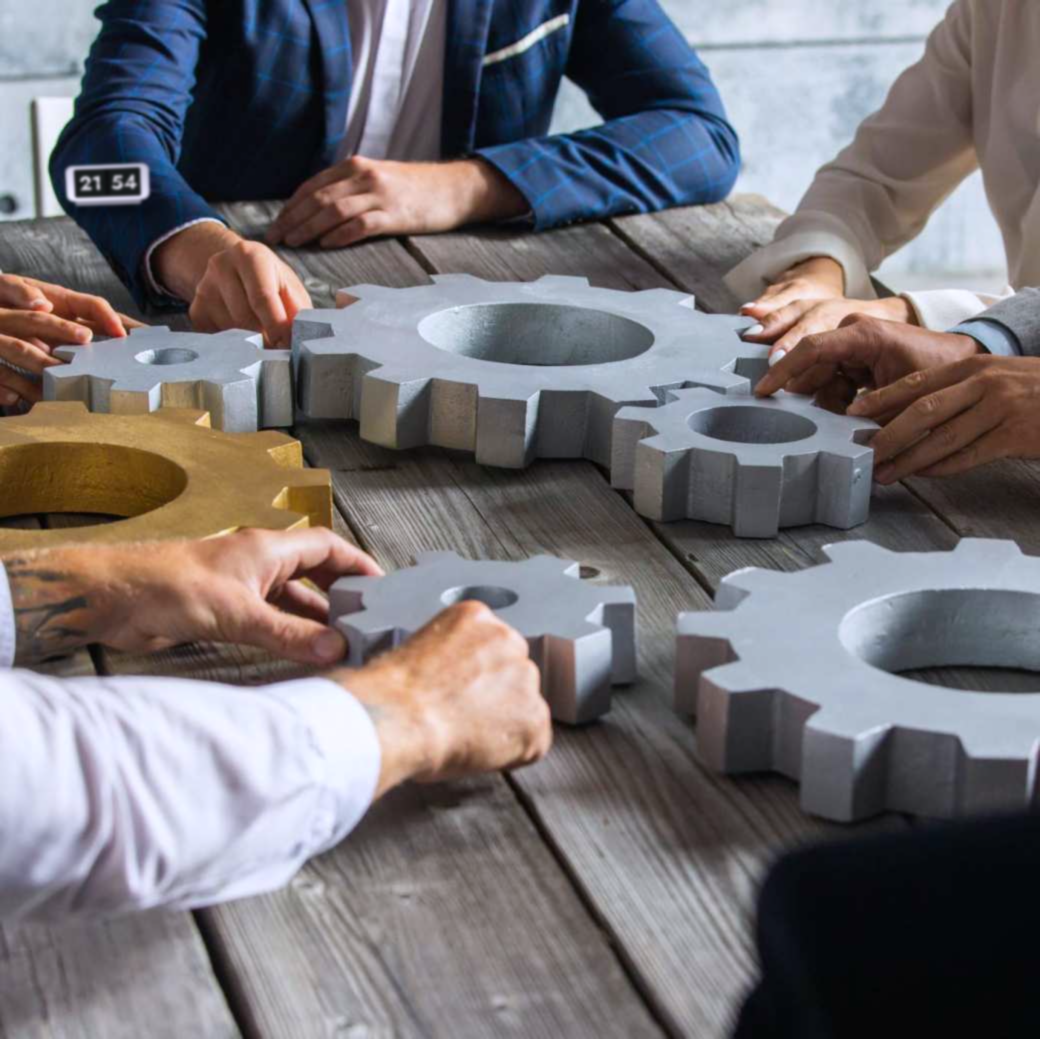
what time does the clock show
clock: 21:54
